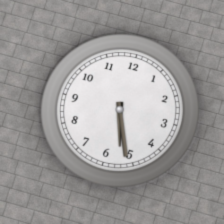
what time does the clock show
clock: 5:26
